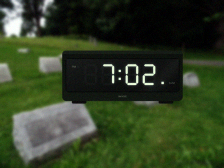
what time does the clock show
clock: 7:02
